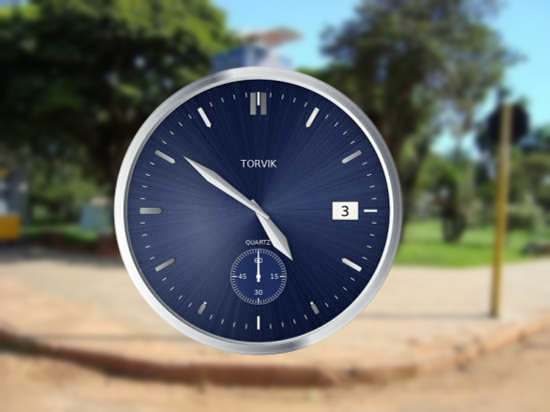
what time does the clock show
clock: 4:51
